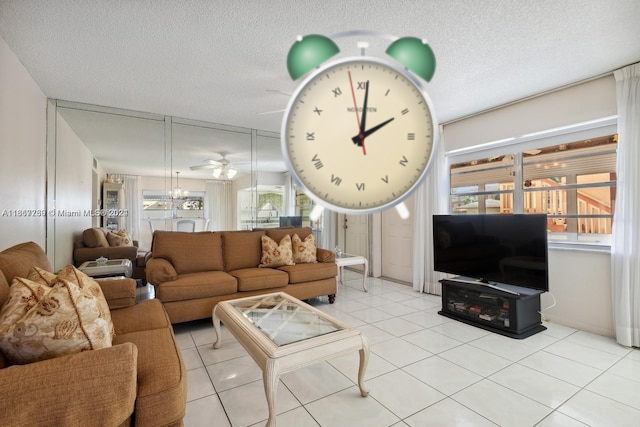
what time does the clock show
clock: 2:00:58
